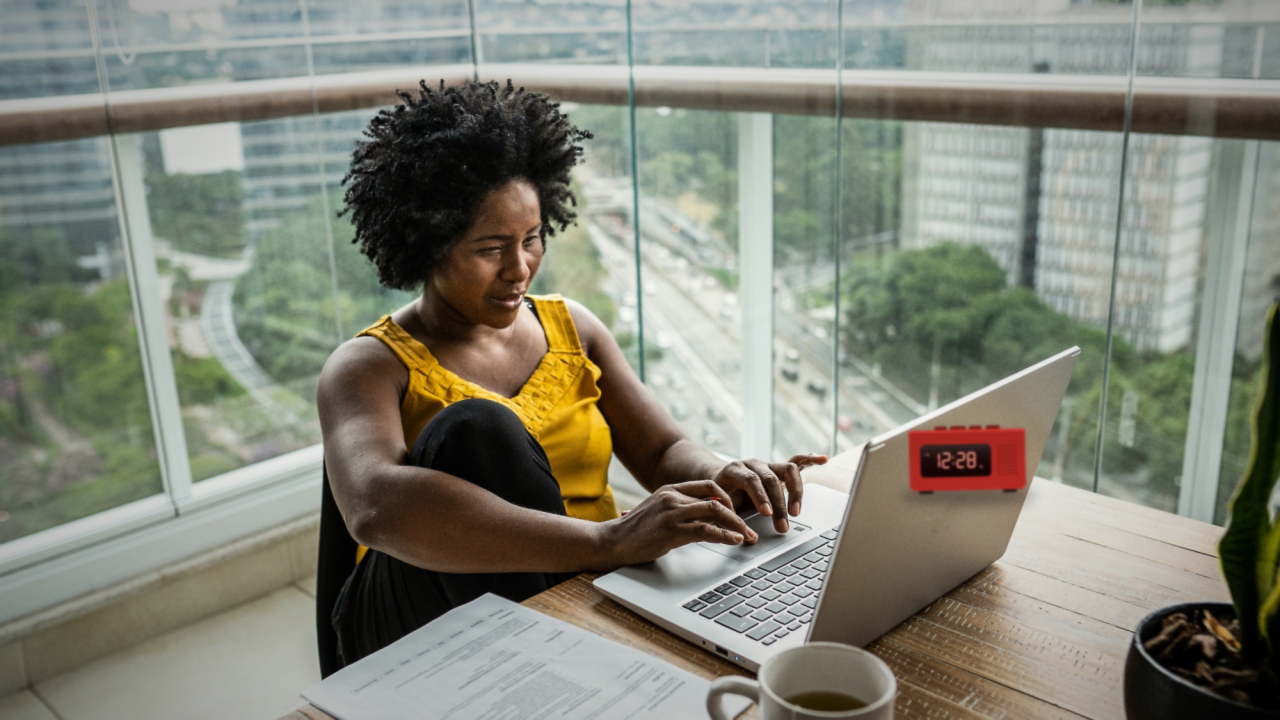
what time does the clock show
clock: 12:28
